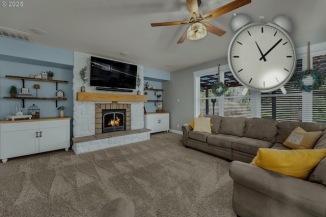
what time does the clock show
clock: 11:08
